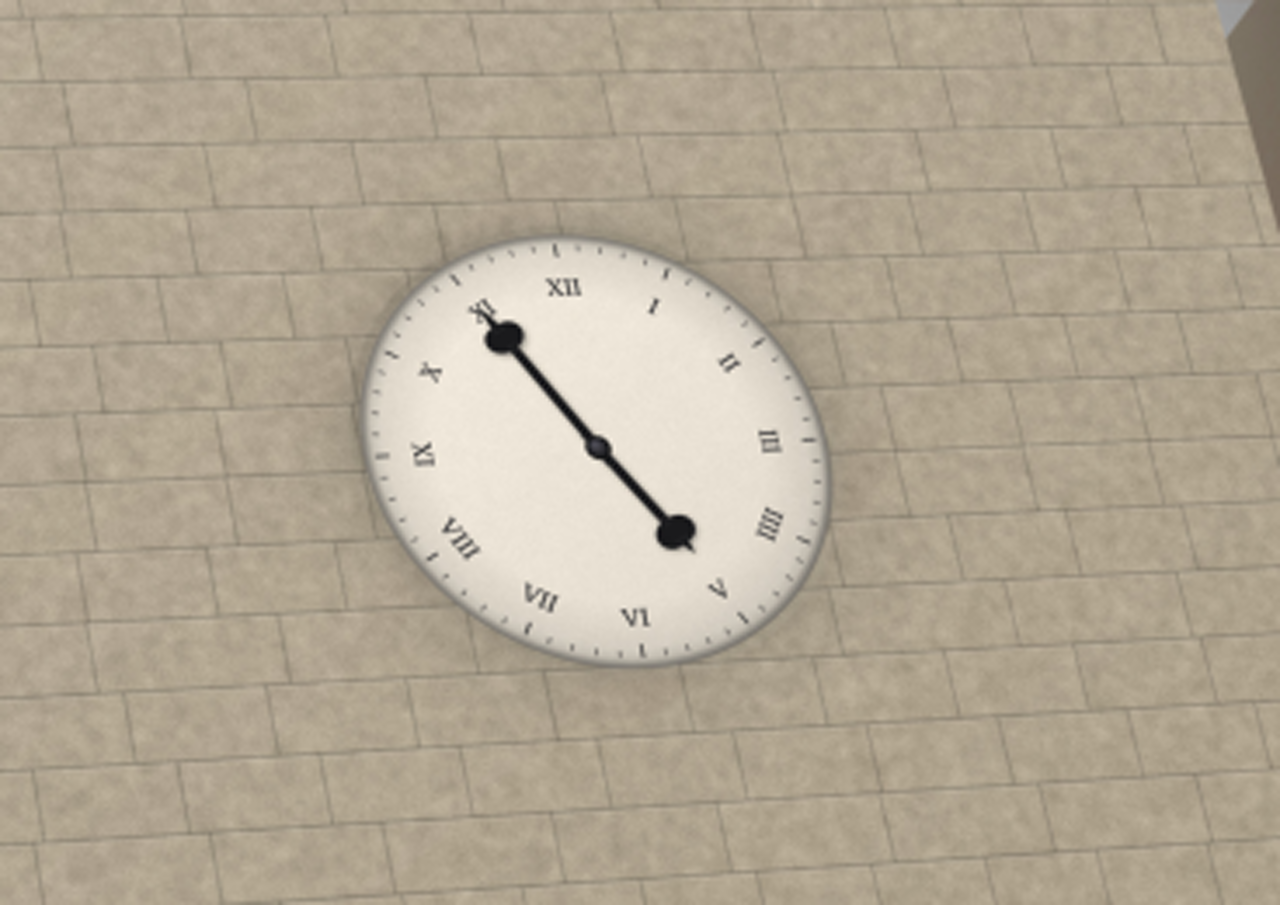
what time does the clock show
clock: 4:55
